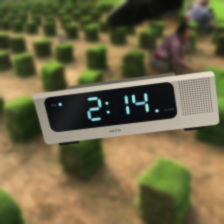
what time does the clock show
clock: 2:14
